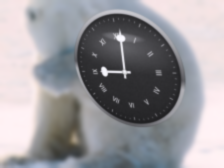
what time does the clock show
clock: 9:01
